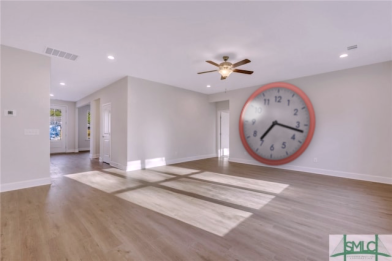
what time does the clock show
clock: 7:17
